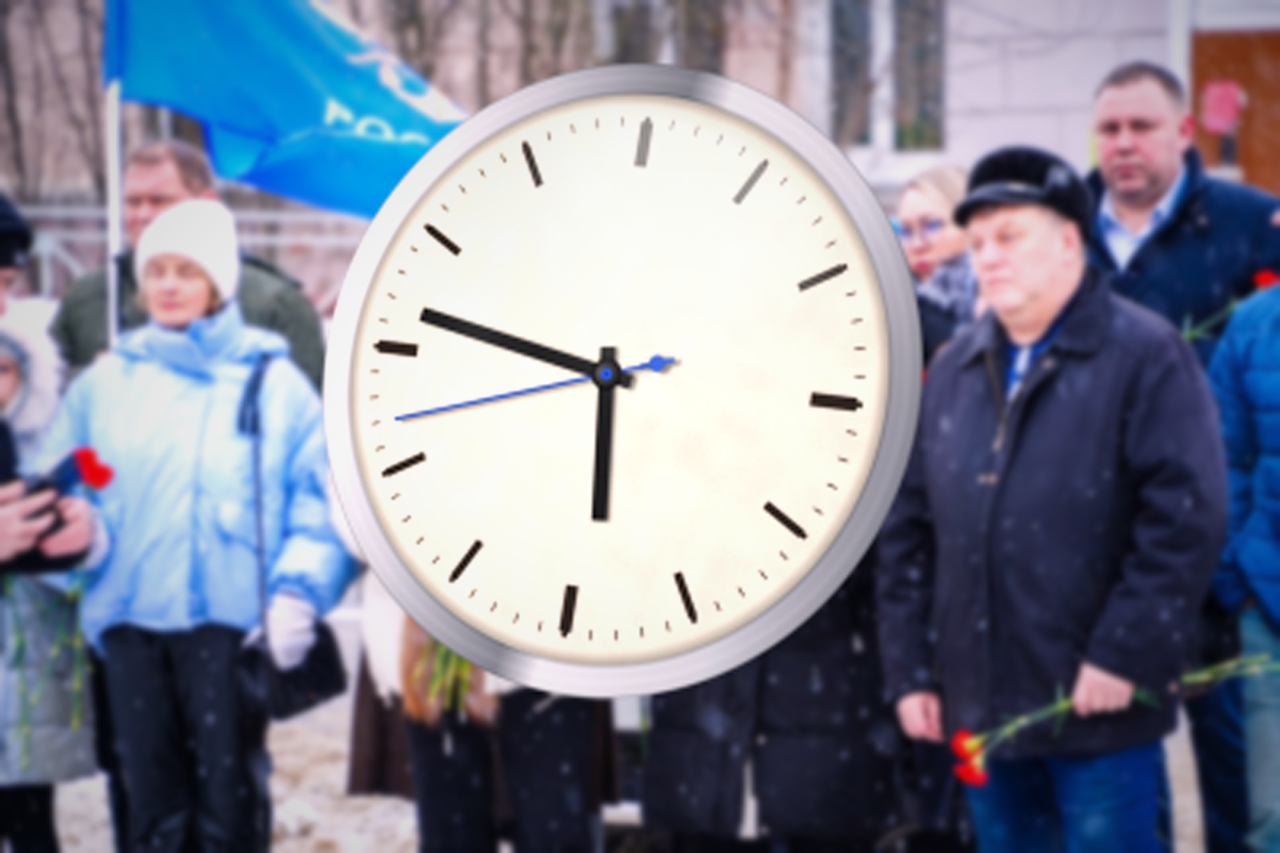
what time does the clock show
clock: 5:46:42
